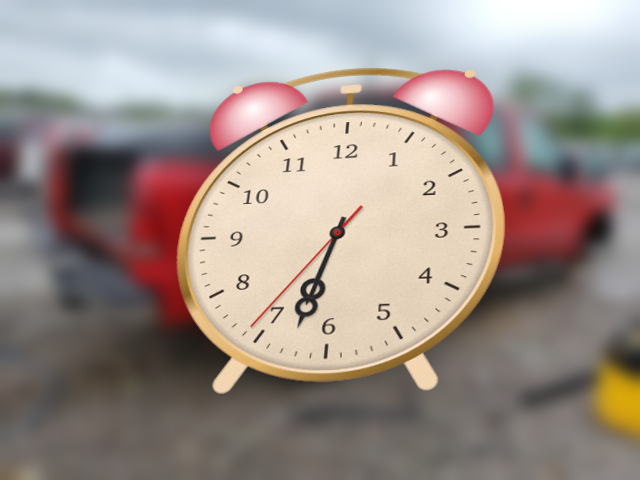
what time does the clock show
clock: 6:32:36
